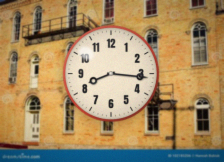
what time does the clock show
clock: 8:16
